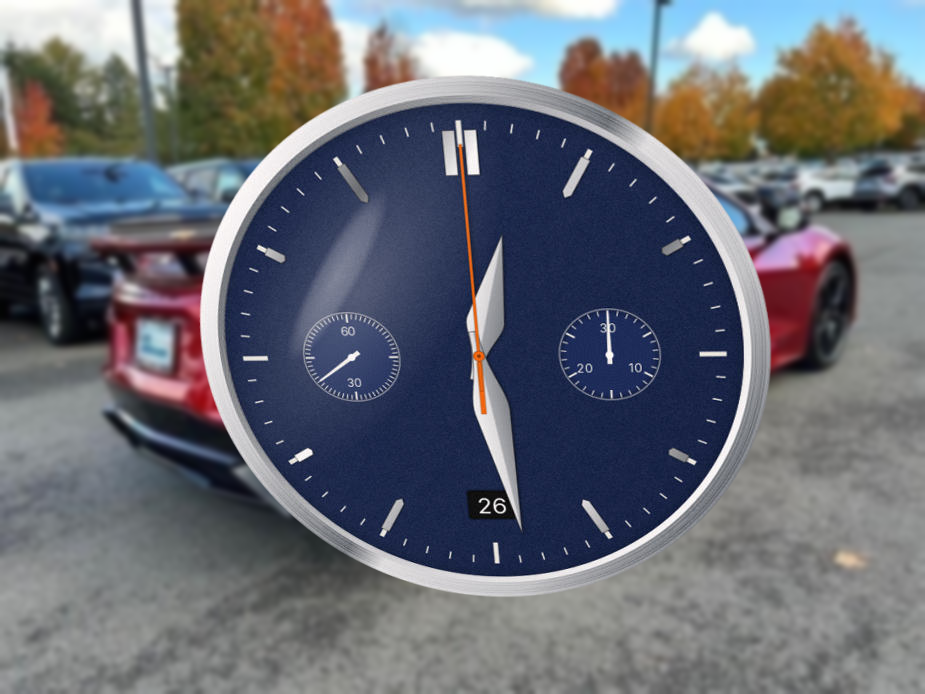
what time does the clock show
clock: 12:28:39
